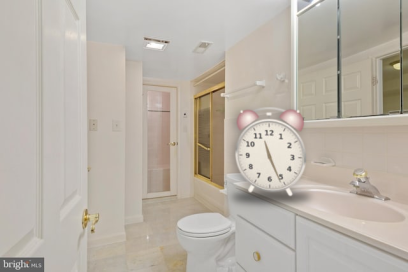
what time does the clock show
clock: 11:26
